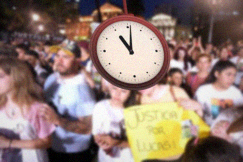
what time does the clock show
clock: 11:01
